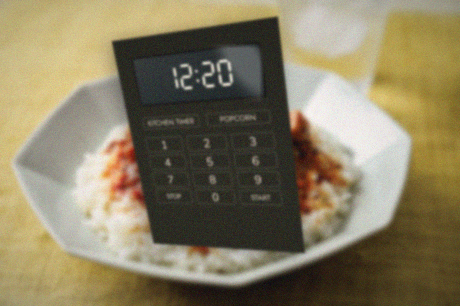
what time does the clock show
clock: 12:20
